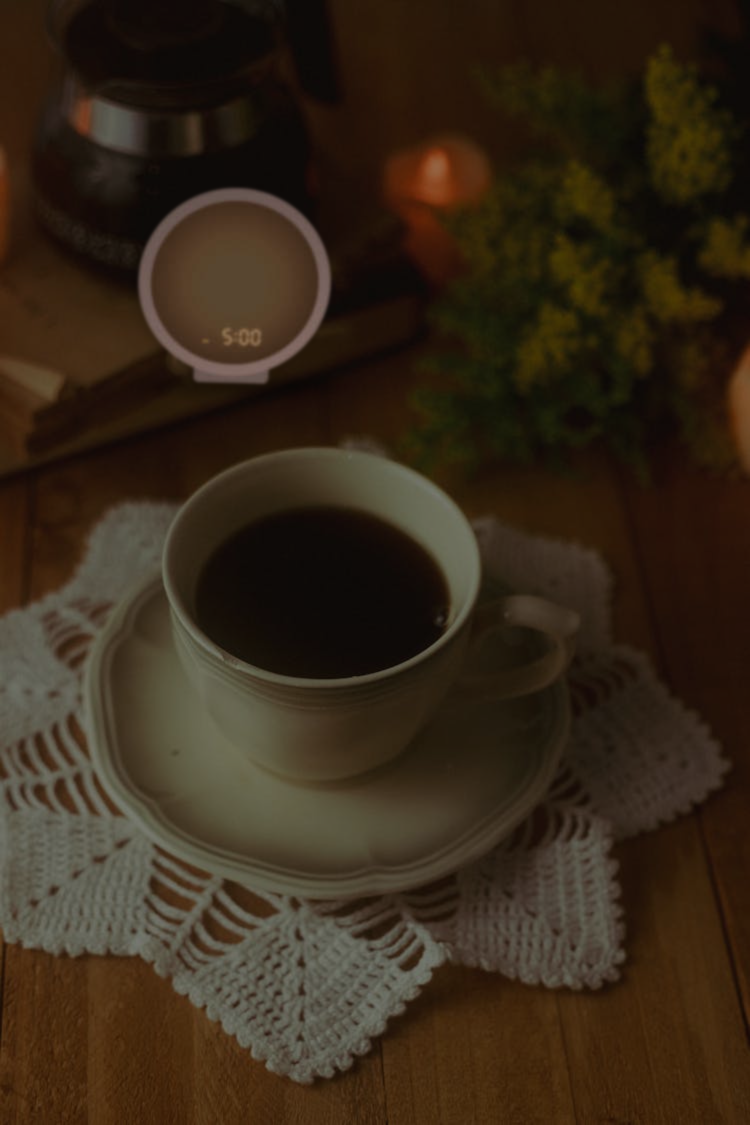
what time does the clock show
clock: 5:00
